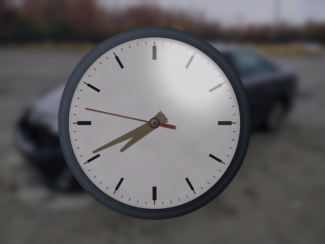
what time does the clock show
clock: 7:40:47
